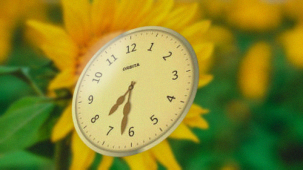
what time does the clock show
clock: 7:32
